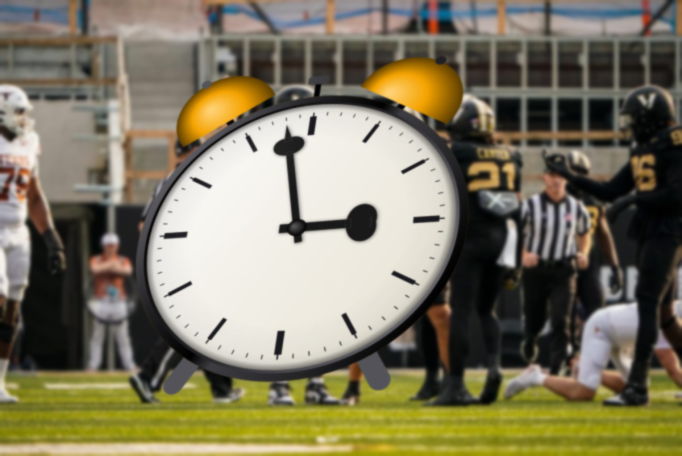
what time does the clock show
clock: 2:58
